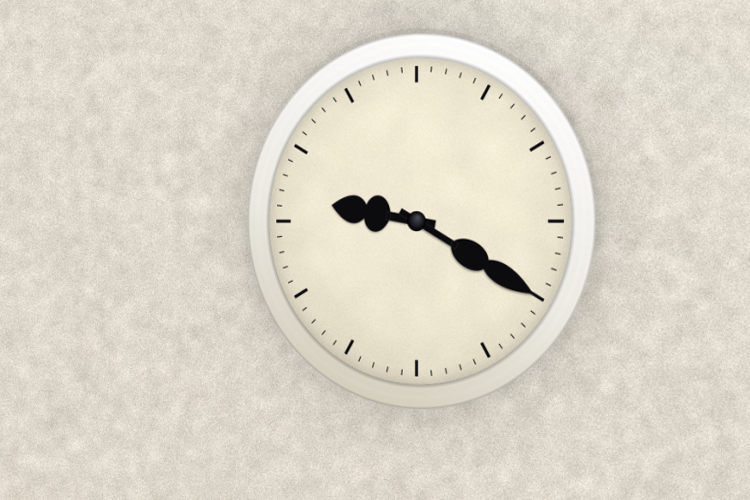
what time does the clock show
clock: 9:20
